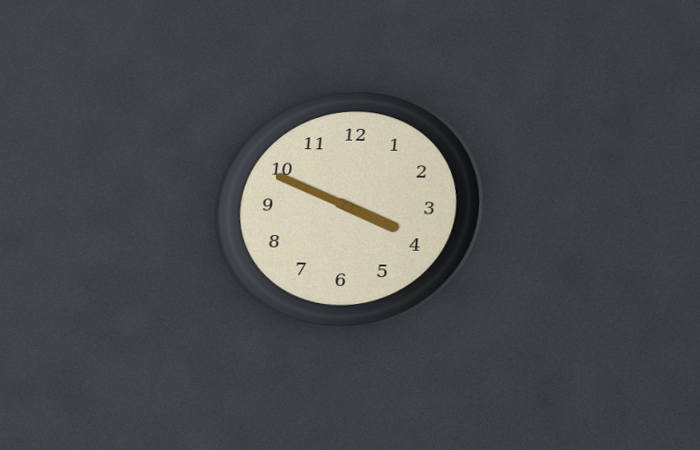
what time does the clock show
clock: 3:49
